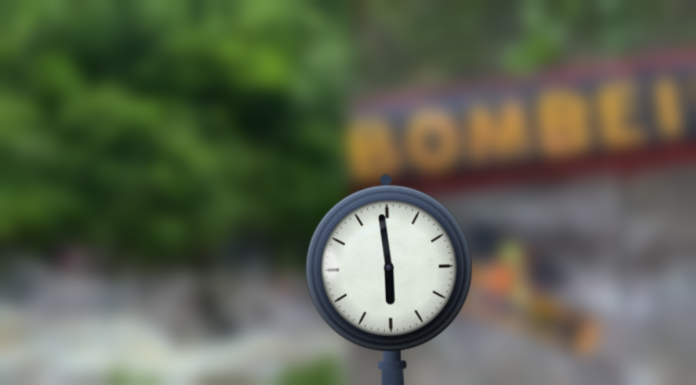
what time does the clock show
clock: 5:59
